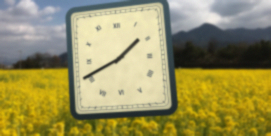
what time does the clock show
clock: 1:41
